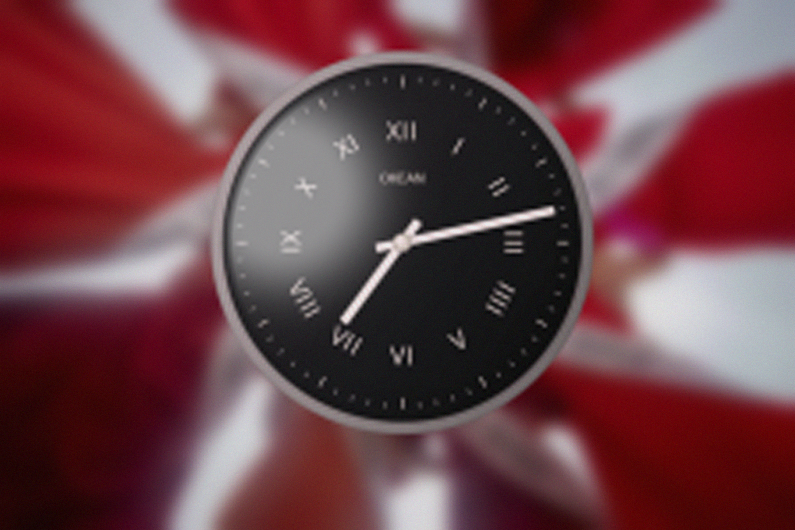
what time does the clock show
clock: 7:13
